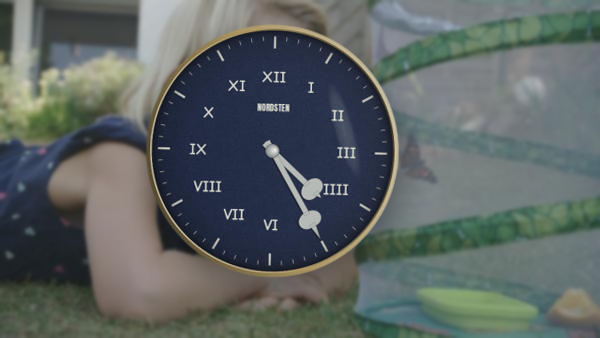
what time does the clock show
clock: 4:25
